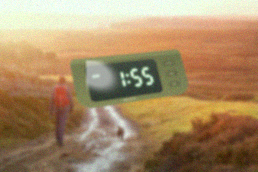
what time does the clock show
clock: 1:55
